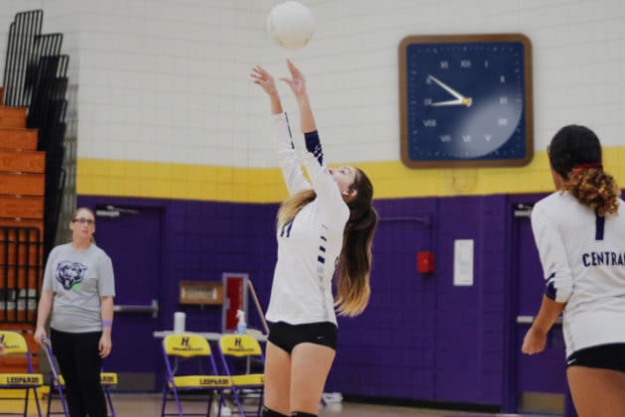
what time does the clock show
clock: 8:51
